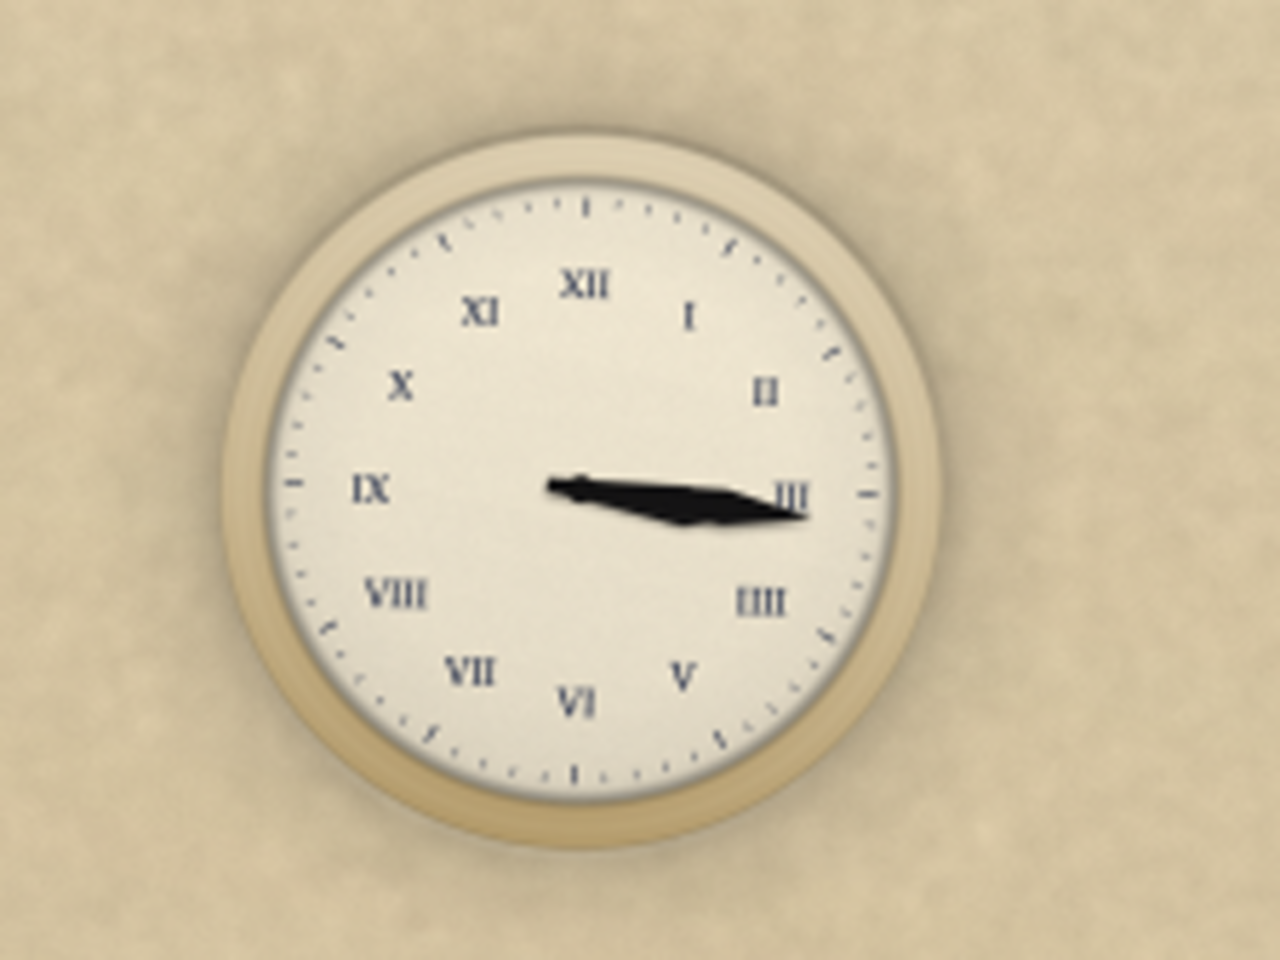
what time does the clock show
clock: 3:16
